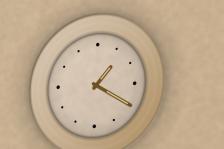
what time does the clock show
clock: 1:20
